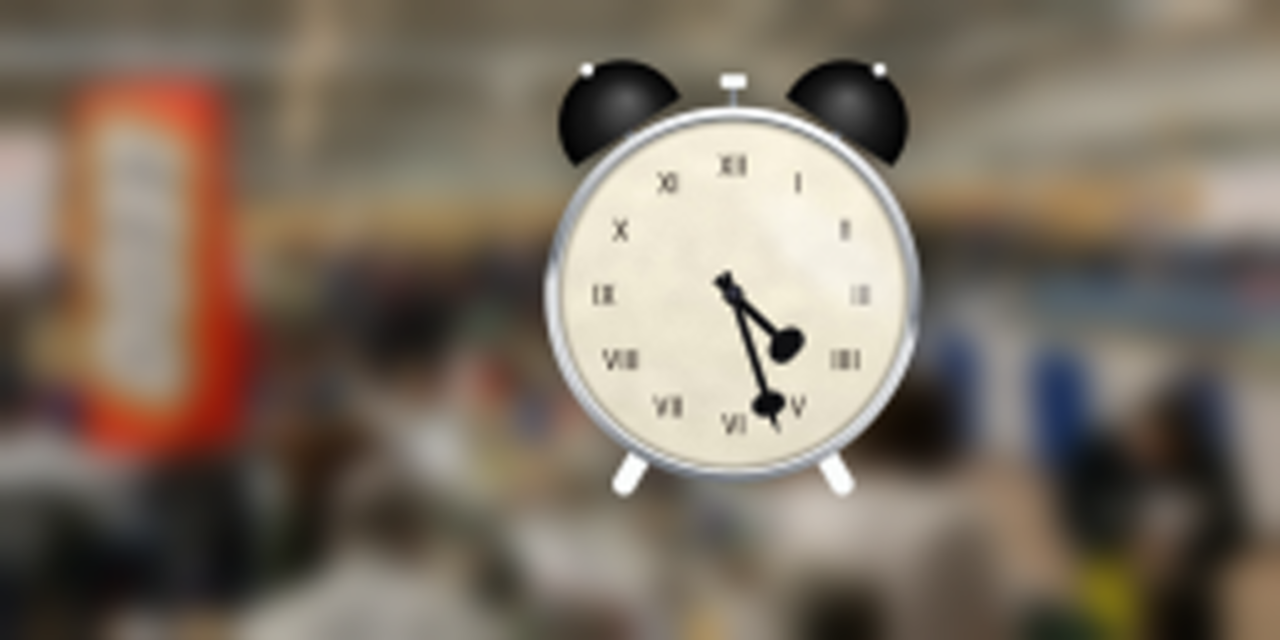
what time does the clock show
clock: 4:27
